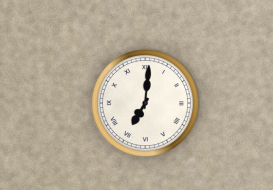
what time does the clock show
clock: 7:01
